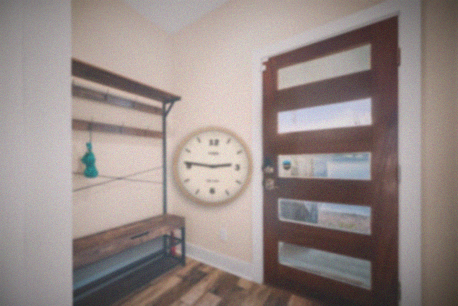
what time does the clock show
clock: 2:46
